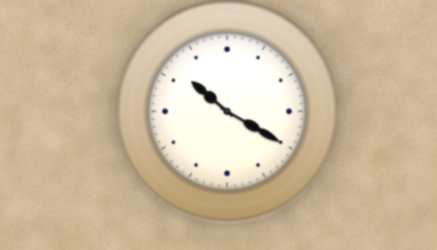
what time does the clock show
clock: 10:20
